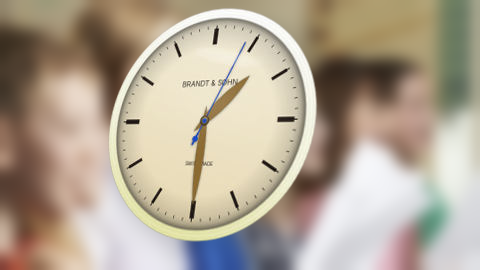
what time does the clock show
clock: 1:30:04
